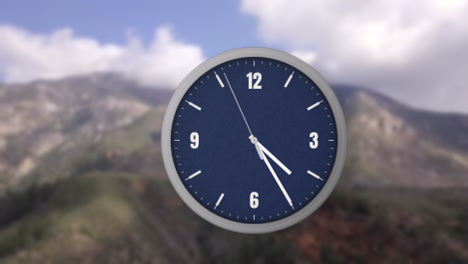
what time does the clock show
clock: 4:24:56
